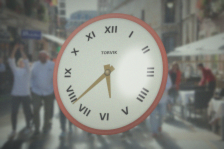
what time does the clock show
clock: 5:38
